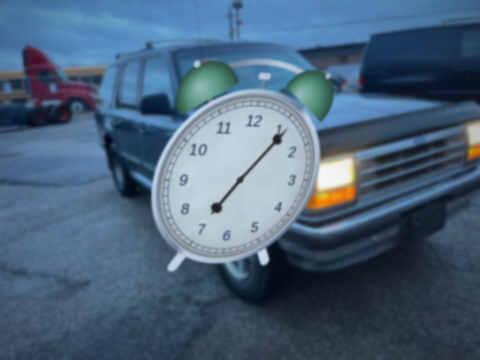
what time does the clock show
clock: 7:06
